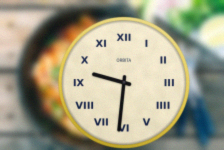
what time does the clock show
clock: 9:31
